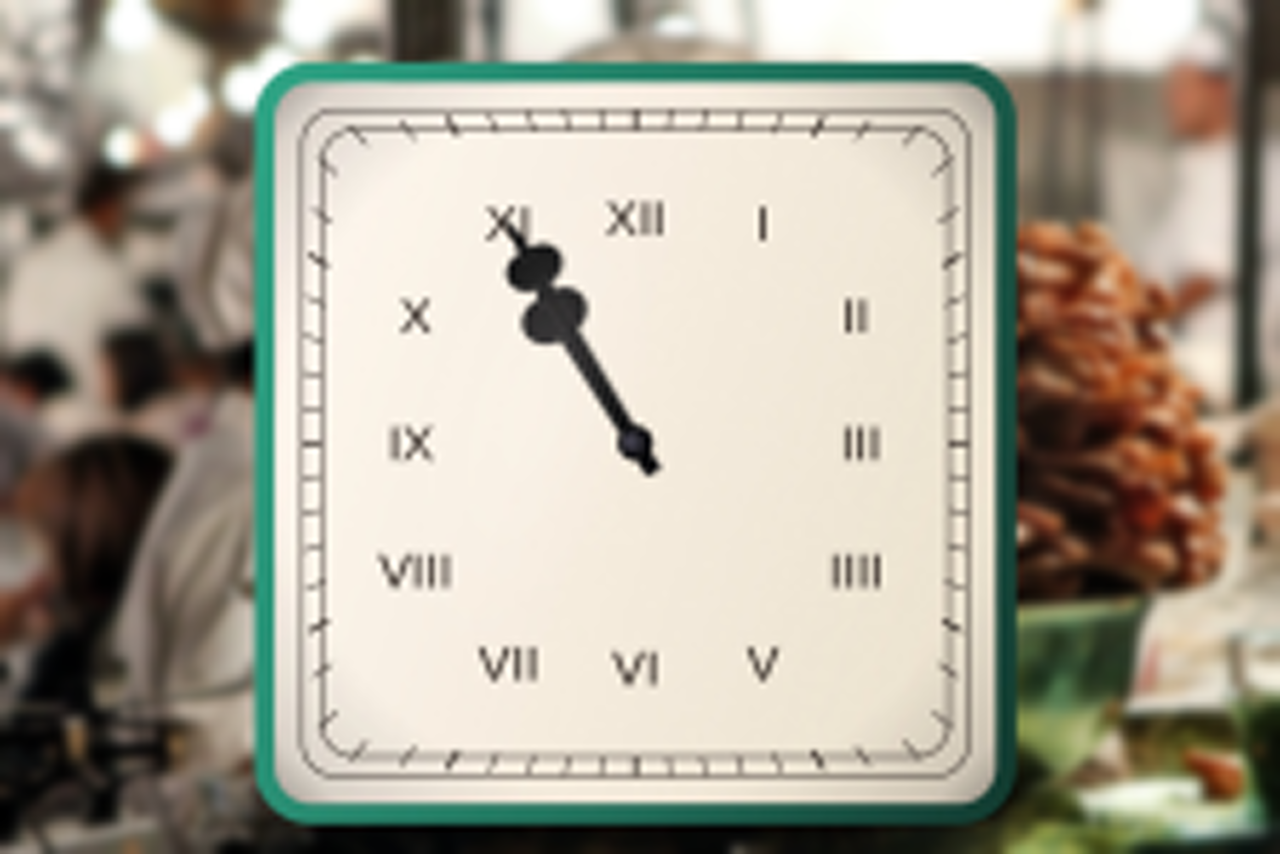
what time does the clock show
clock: 10:55
